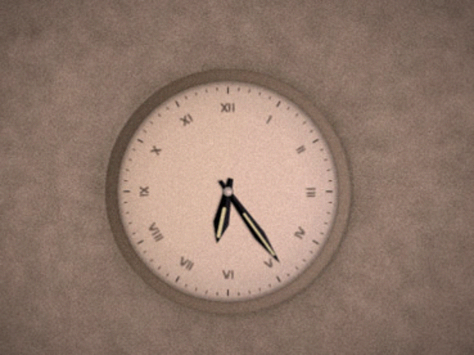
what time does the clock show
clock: 6:24
